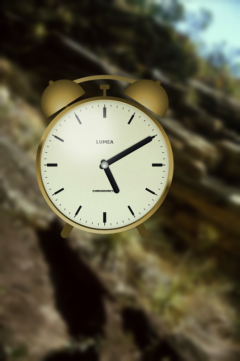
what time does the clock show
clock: 5:10
